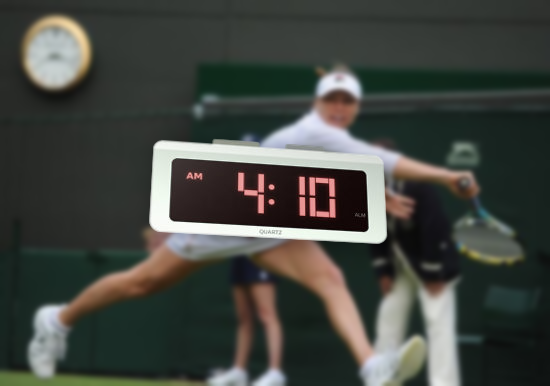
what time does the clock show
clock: 4:10
